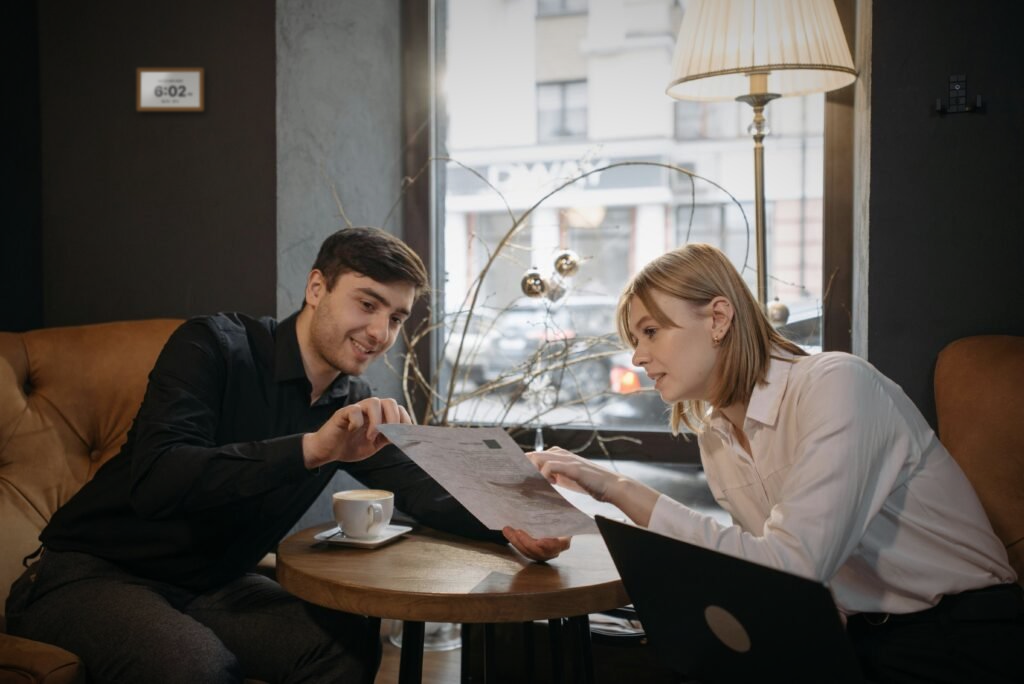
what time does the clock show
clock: 6:02
